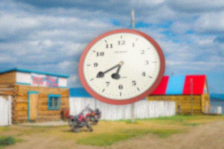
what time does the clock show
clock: 6:40
